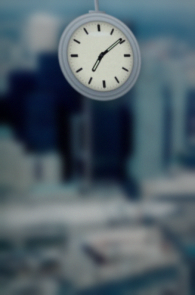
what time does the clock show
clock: 7:09
